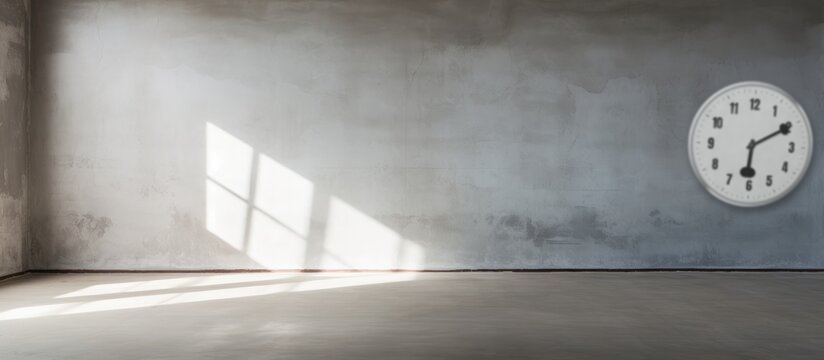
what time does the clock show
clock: 6:10
